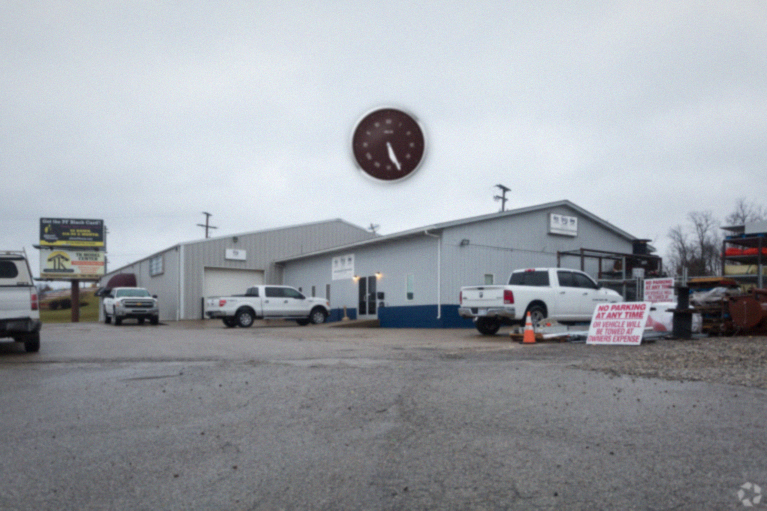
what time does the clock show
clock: 5:26
